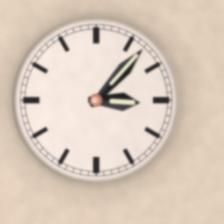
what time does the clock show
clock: 3:07
